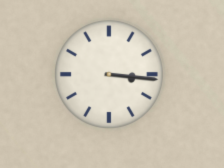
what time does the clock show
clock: 3:16
